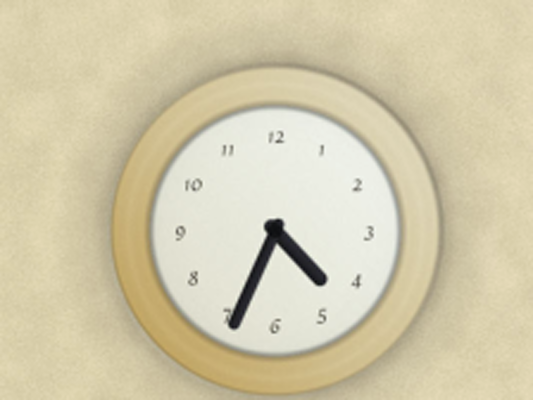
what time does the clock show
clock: 4:34
